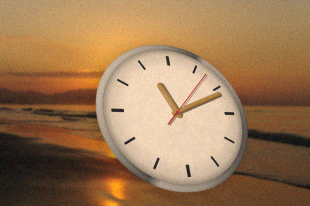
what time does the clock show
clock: 11:11:07
